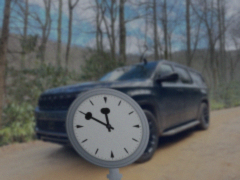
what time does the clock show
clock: 11:50
